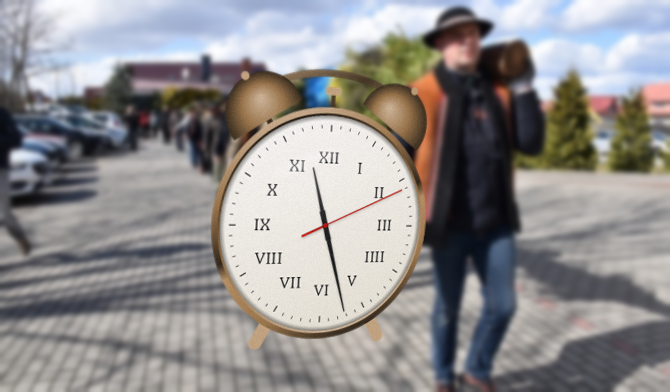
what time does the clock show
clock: 11:27:11
